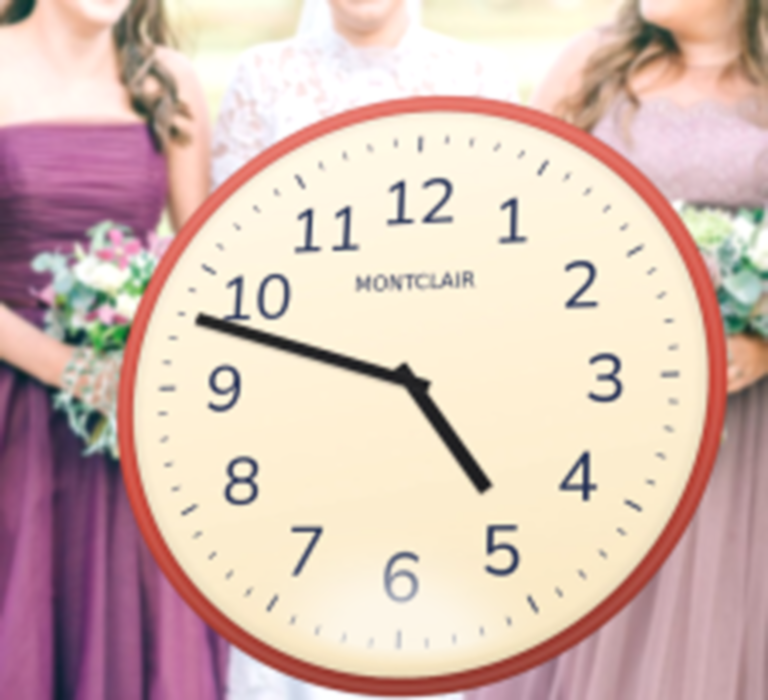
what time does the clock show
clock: 4:48
